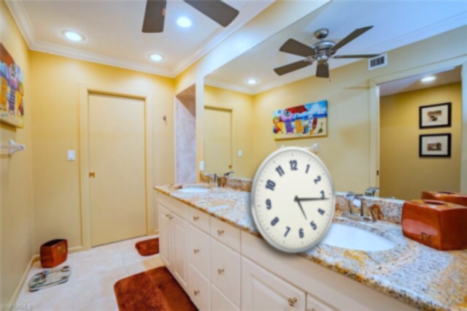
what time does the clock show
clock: 5:16
